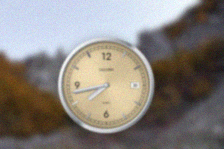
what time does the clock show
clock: 7:43
